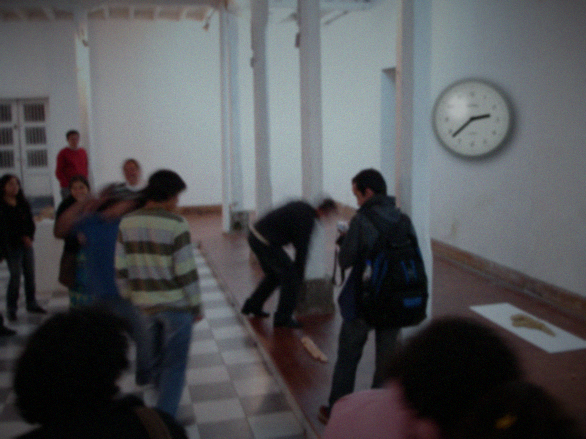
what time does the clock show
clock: 2:38
